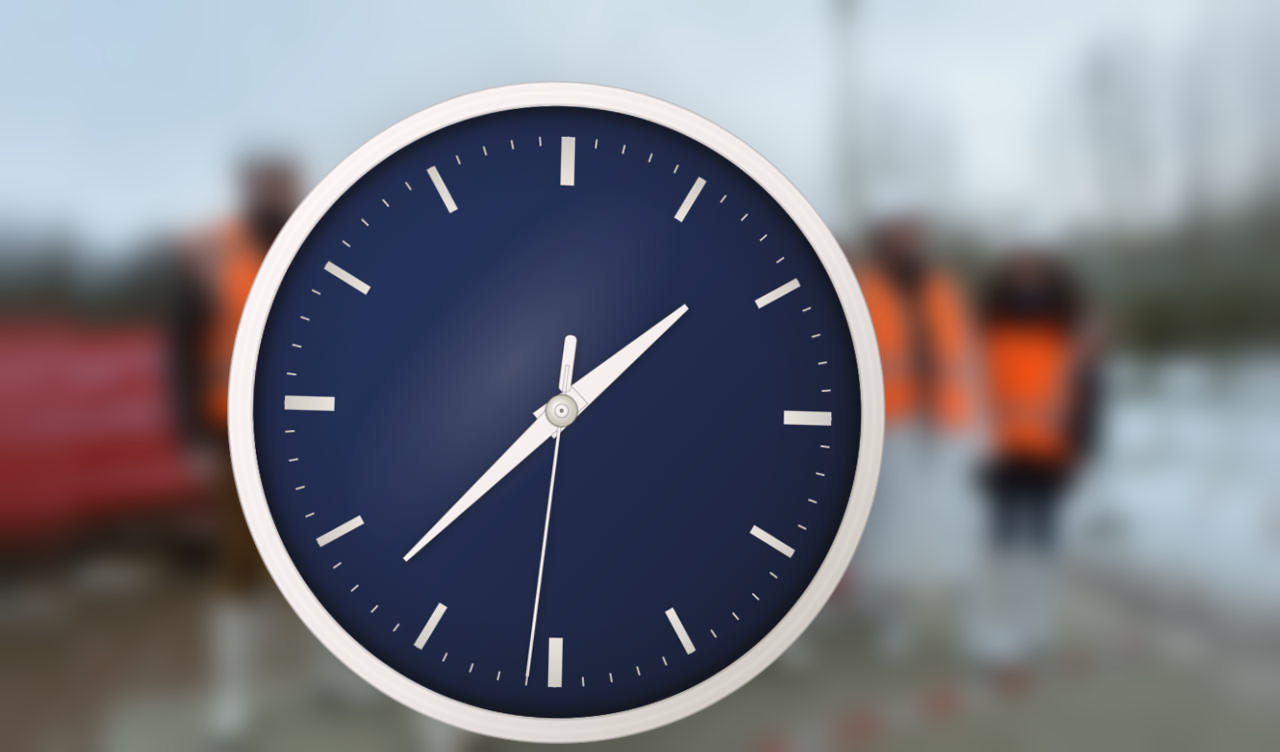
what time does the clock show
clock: 1:37:31
